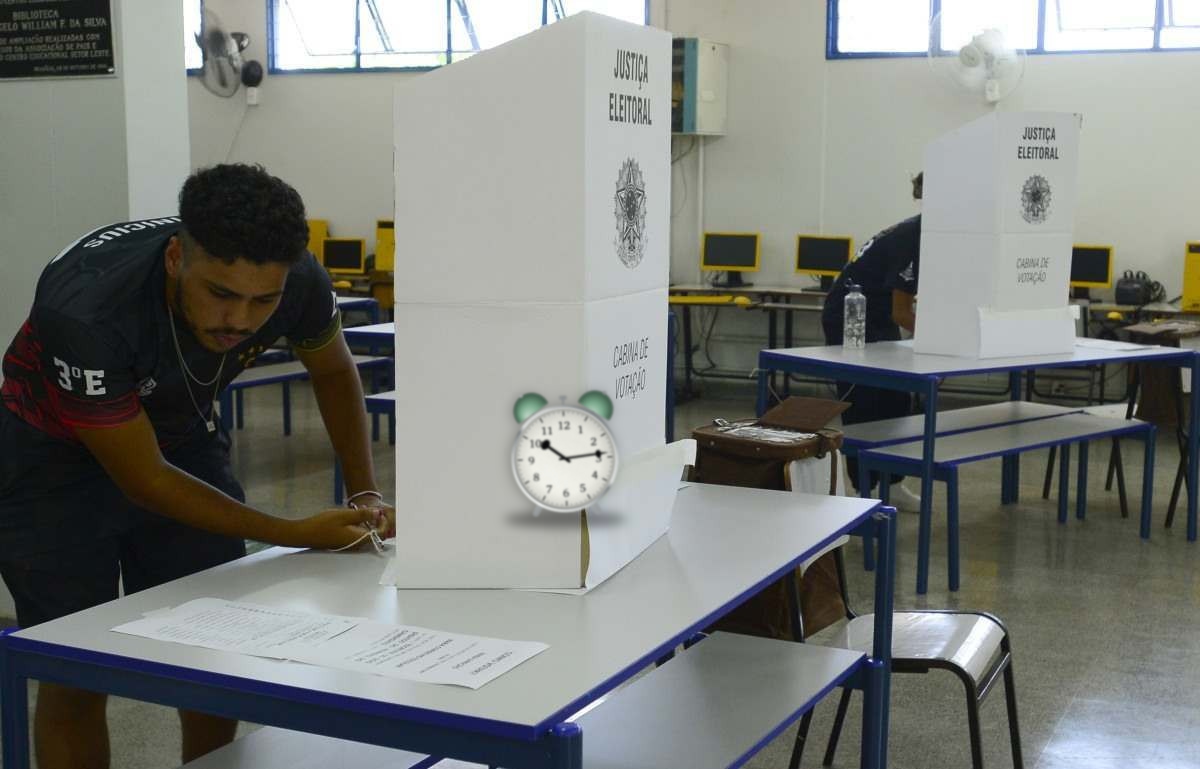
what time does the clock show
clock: 10:14
